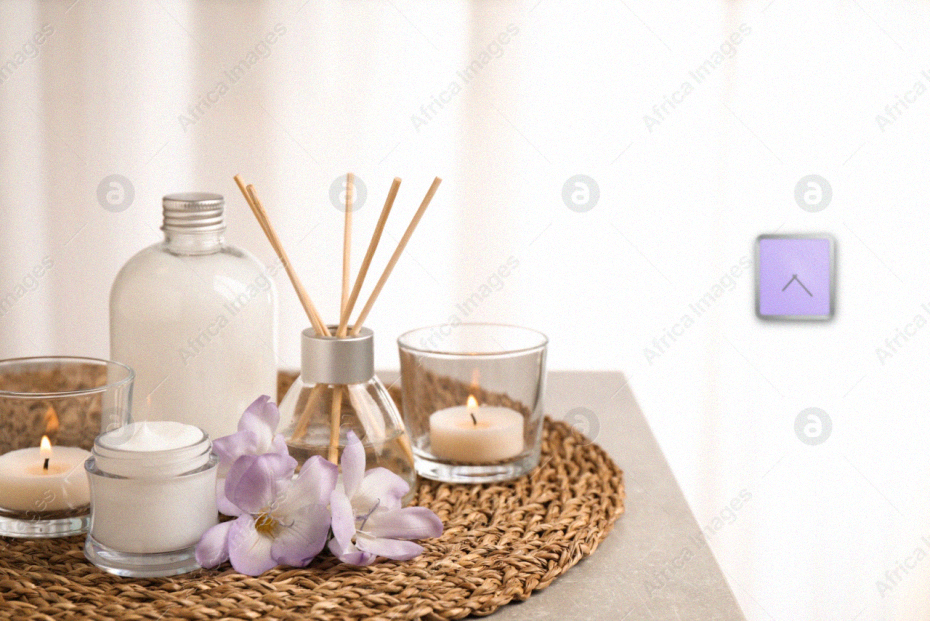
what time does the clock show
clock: 7:23
